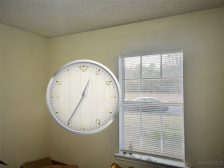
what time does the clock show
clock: 12:35
